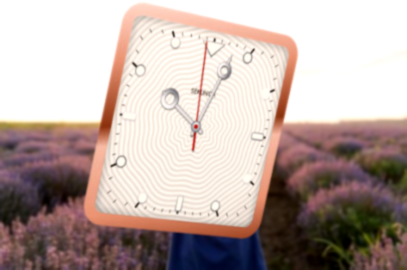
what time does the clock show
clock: 10:02:59
